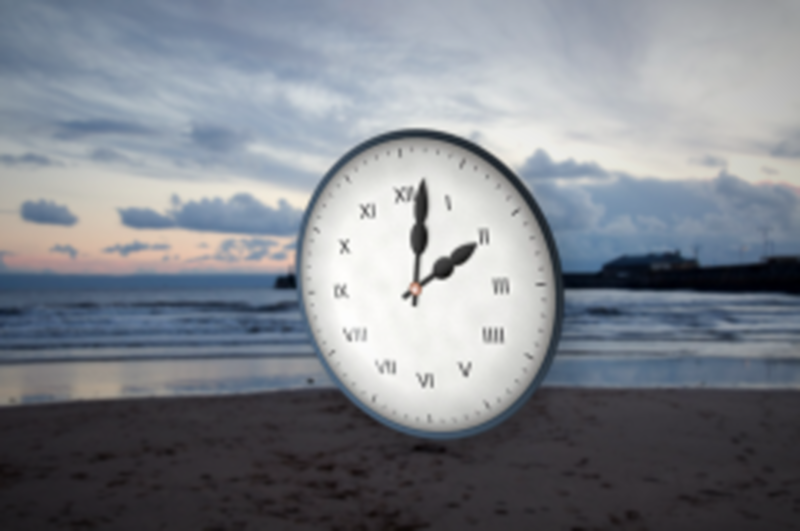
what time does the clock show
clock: 2:02
